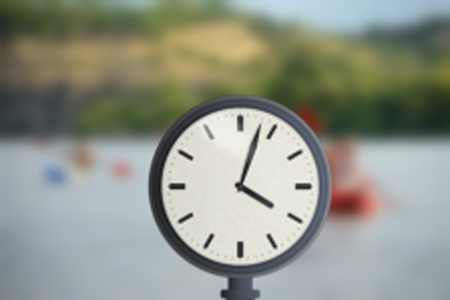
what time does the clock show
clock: 4:03
